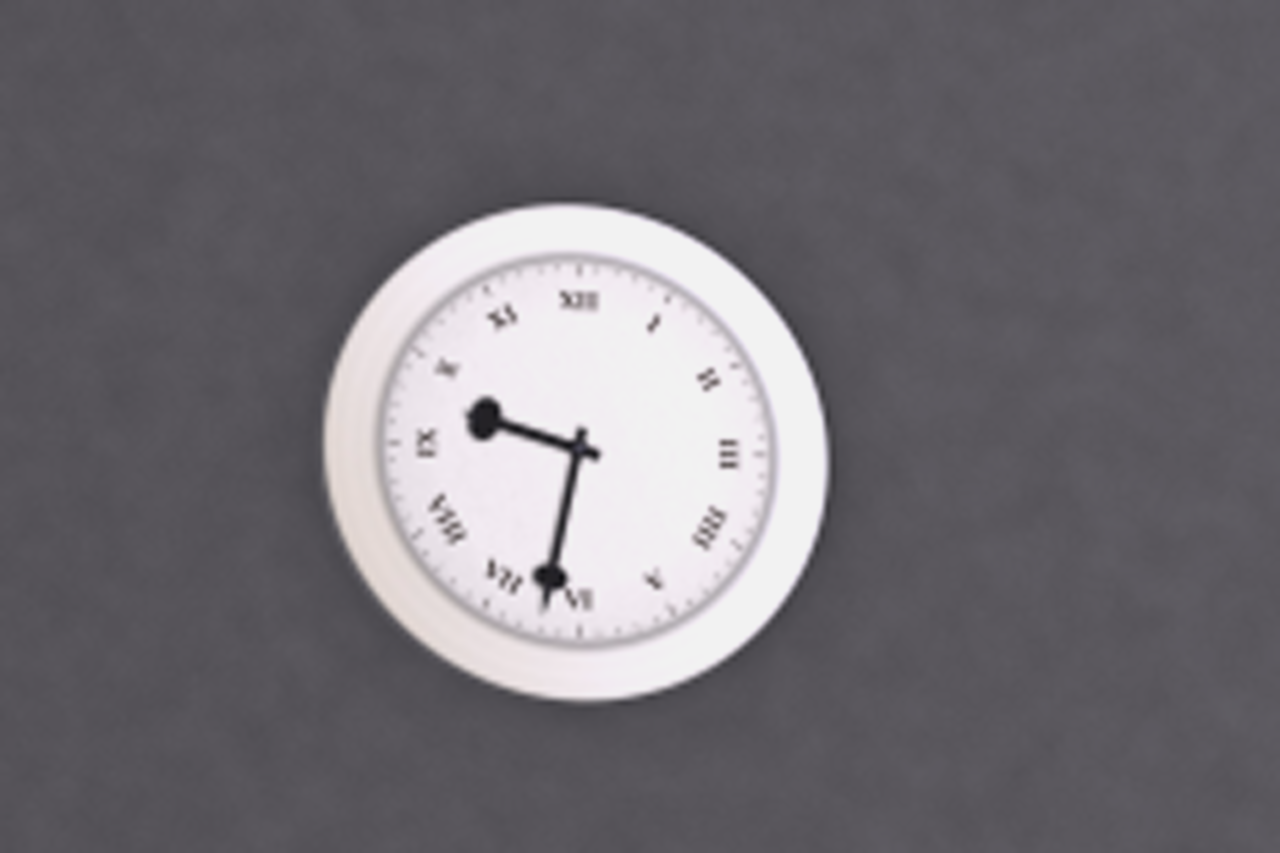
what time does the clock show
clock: 9:32
